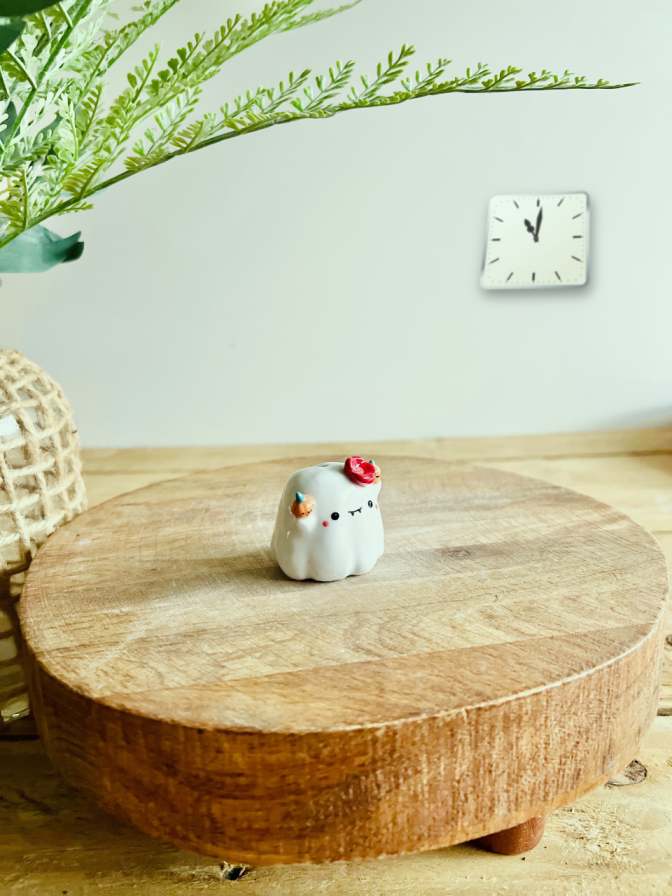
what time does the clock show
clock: 11:01
